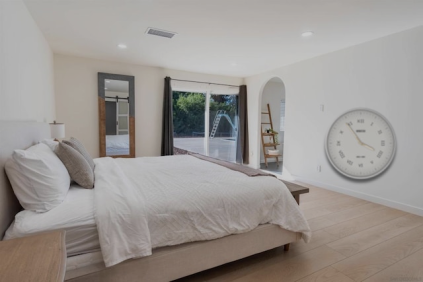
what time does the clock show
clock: 3:54
